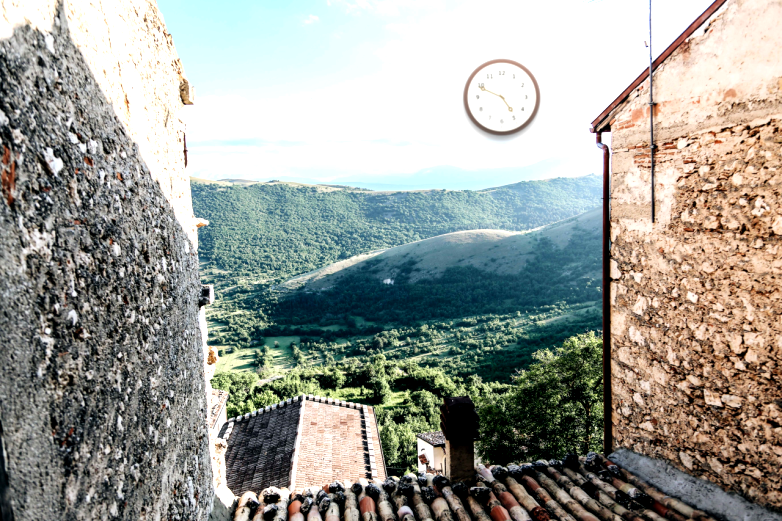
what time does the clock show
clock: 4:49
